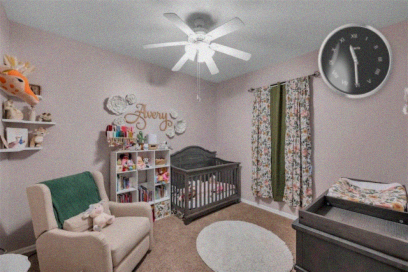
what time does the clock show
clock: 11:30
